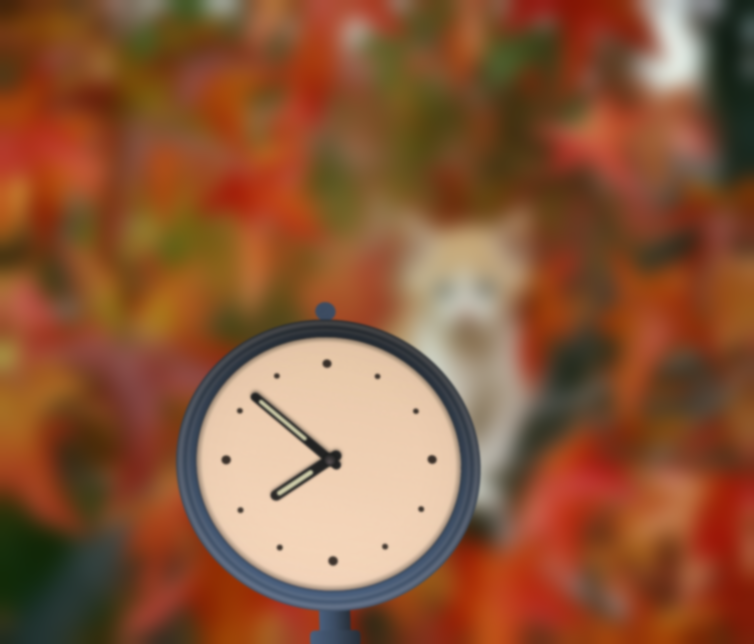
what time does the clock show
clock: 7:52
